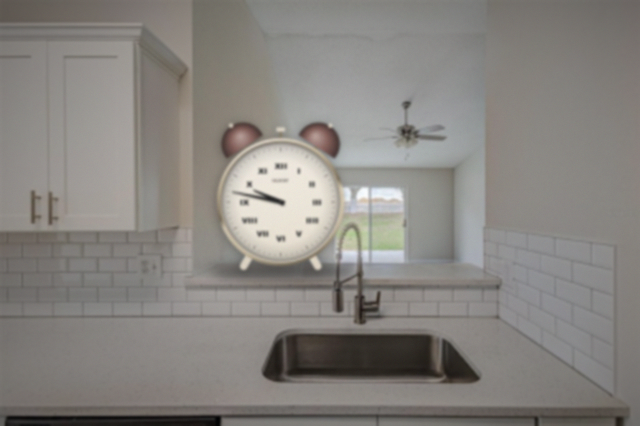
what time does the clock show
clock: 9:47
